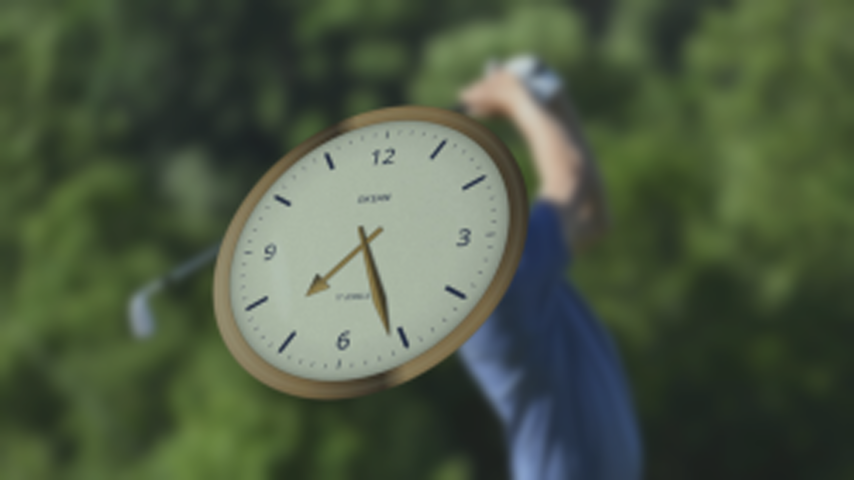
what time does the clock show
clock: 7:26
